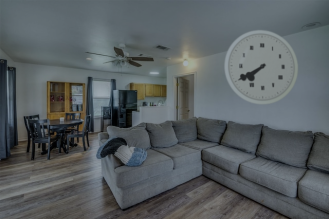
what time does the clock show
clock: 7:40
